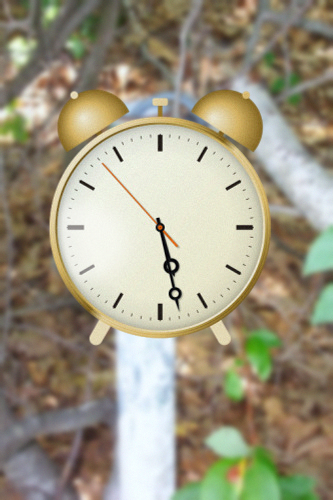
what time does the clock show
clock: 5:27:53
